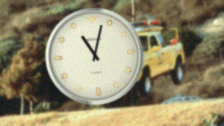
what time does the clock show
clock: 11:03
